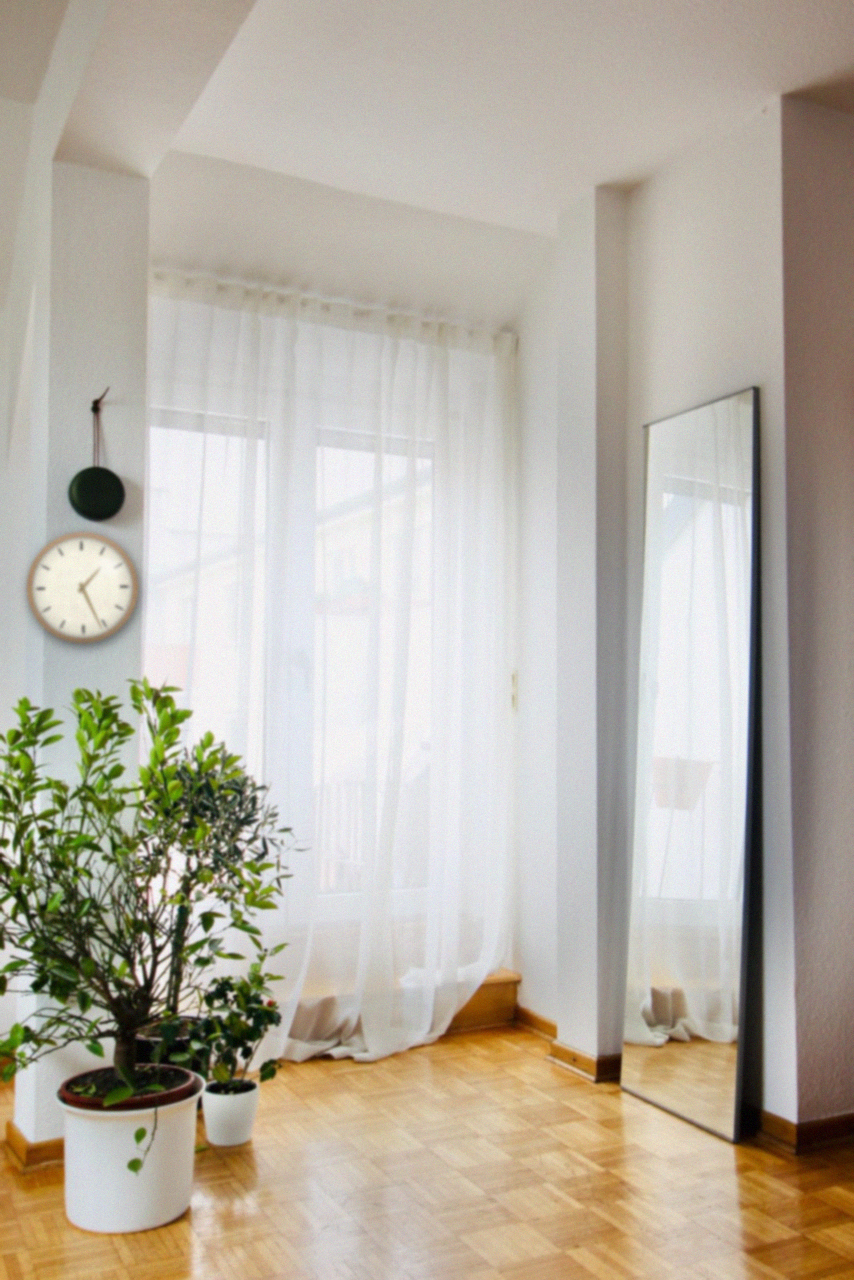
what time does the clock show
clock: 1:26
